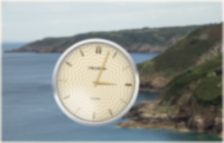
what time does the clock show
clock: 3:03
